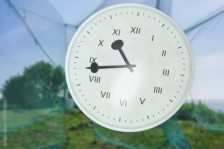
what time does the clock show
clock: 10:43
